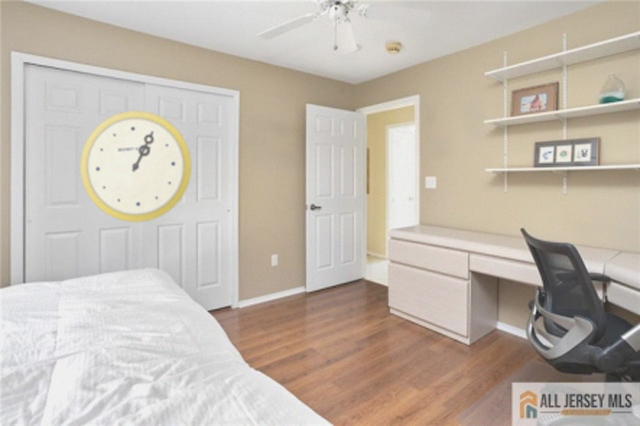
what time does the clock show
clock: 1:05
